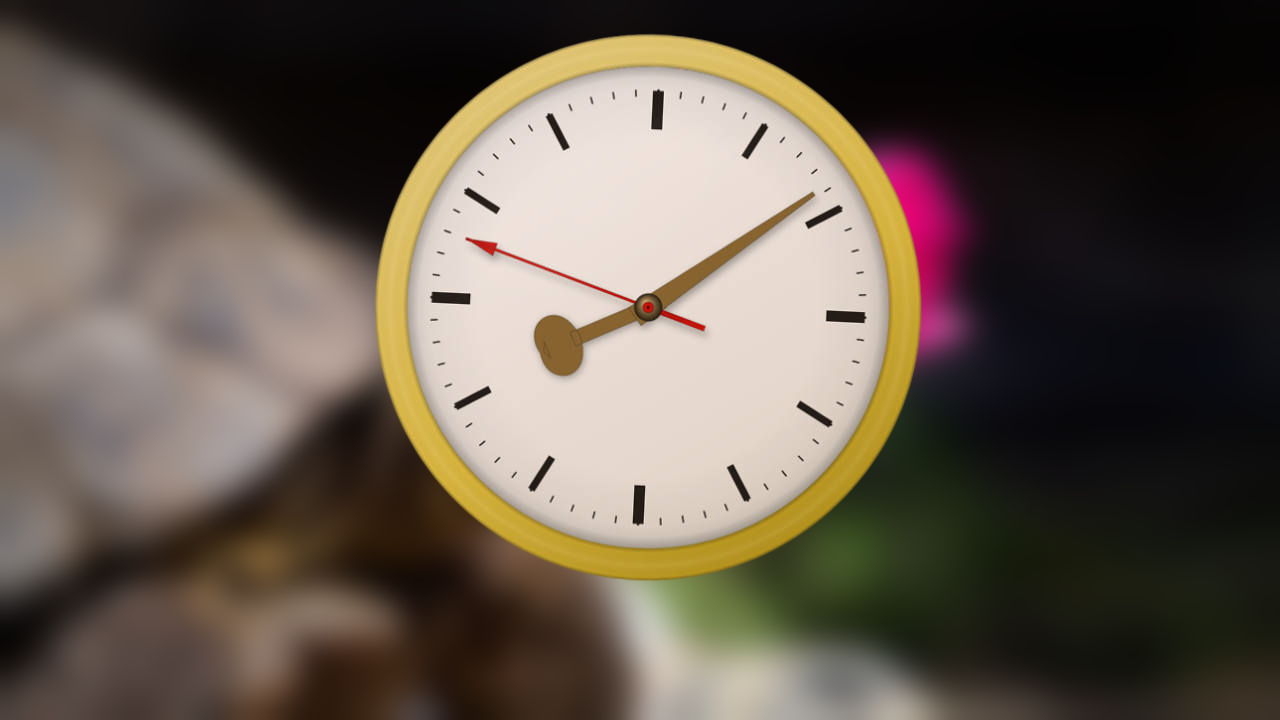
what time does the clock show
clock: 8:08:48
